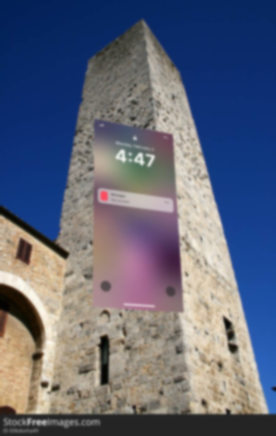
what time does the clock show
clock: 4:47
